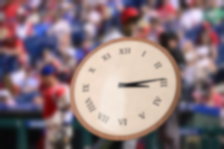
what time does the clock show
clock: 3:14
